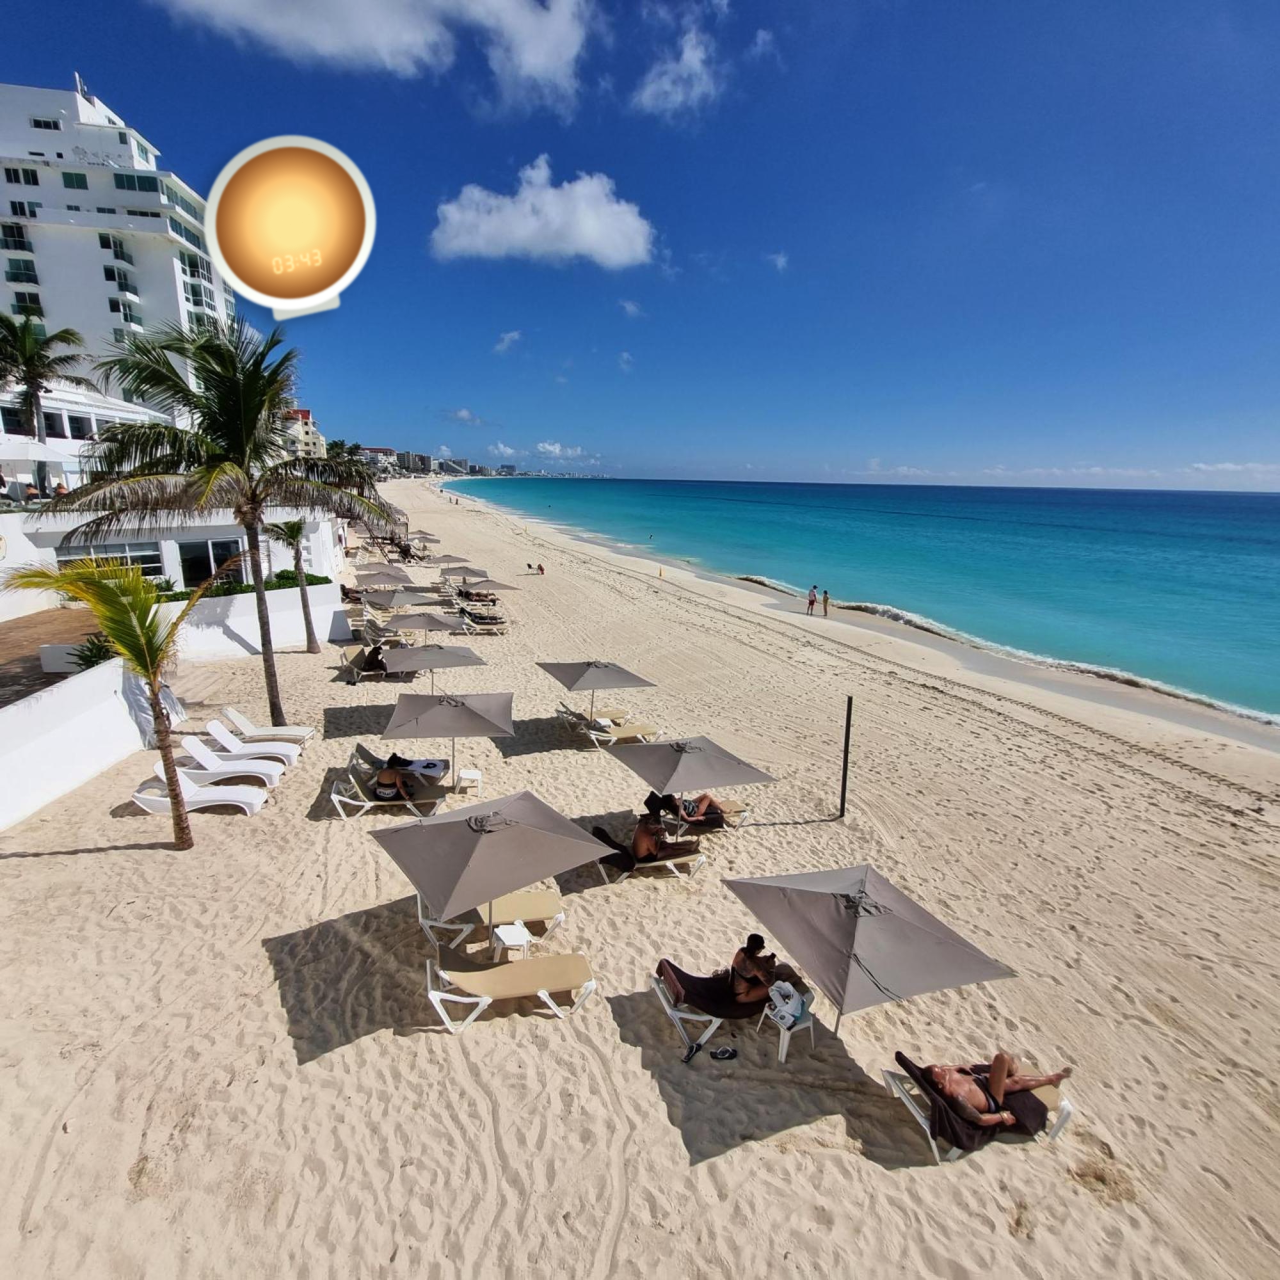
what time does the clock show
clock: 3:43
